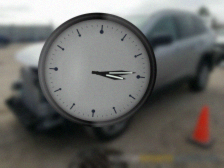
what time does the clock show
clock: 3:14
